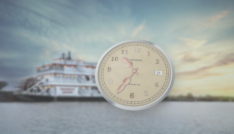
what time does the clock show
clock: 10:35
